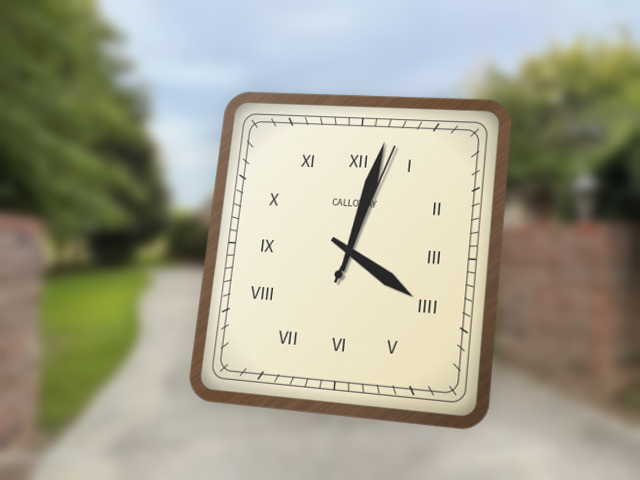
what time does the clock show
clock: 4:02:03
